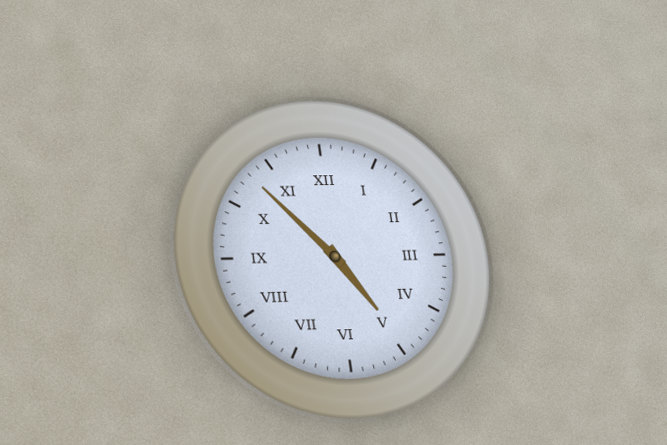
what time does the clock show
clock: 4:53
